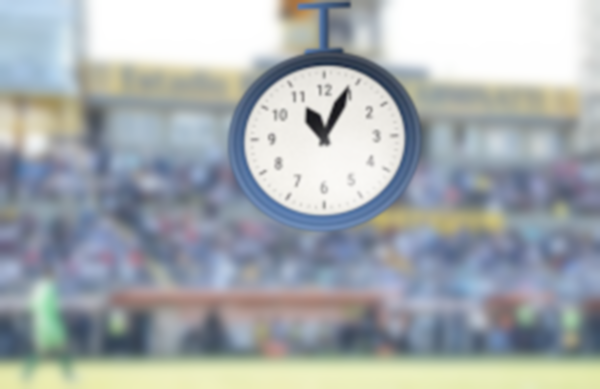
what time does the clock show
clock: 11:04
